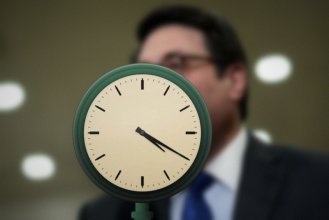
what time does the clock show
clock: 4:20
